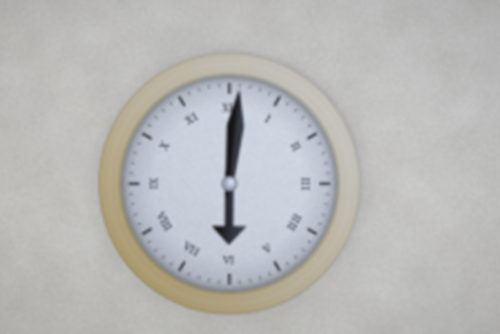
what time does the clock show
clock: 6:01
